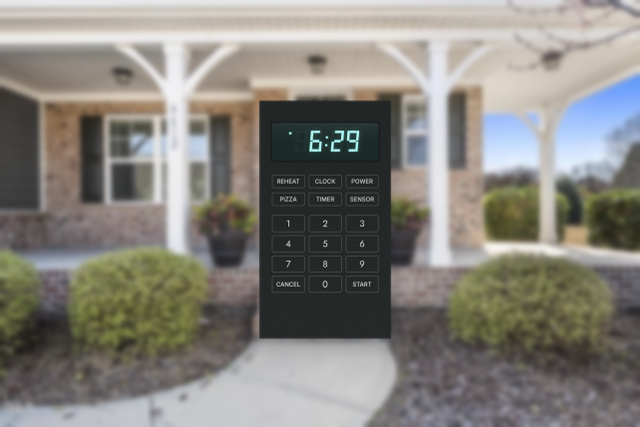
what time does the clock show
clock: 6:29
